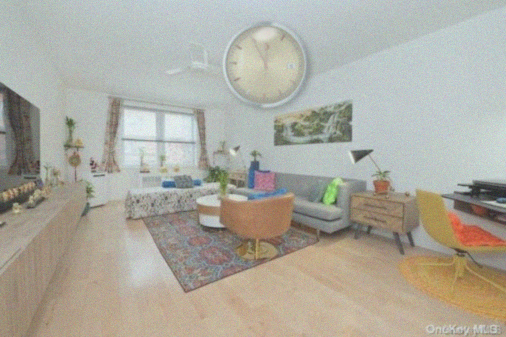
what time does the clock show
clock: 11:55
